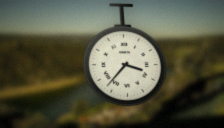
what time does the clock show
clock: 3:37
